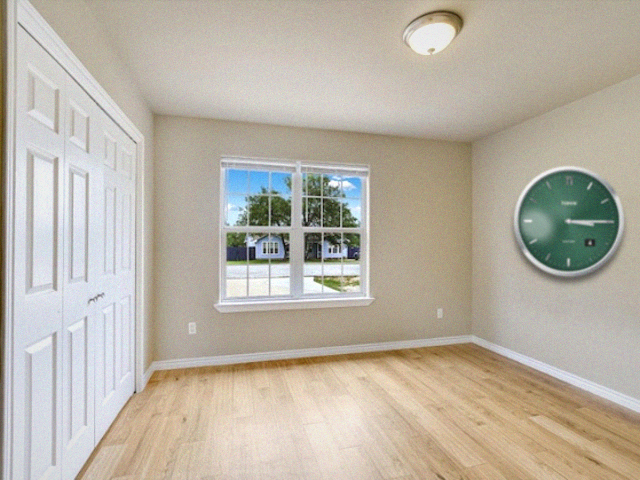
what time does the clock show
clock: 3:15
